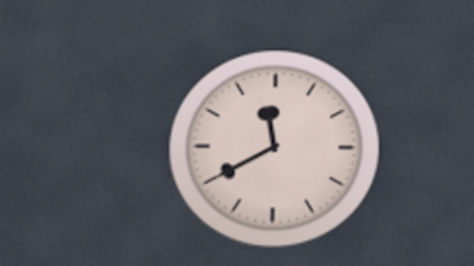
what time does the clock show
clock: 11:40
